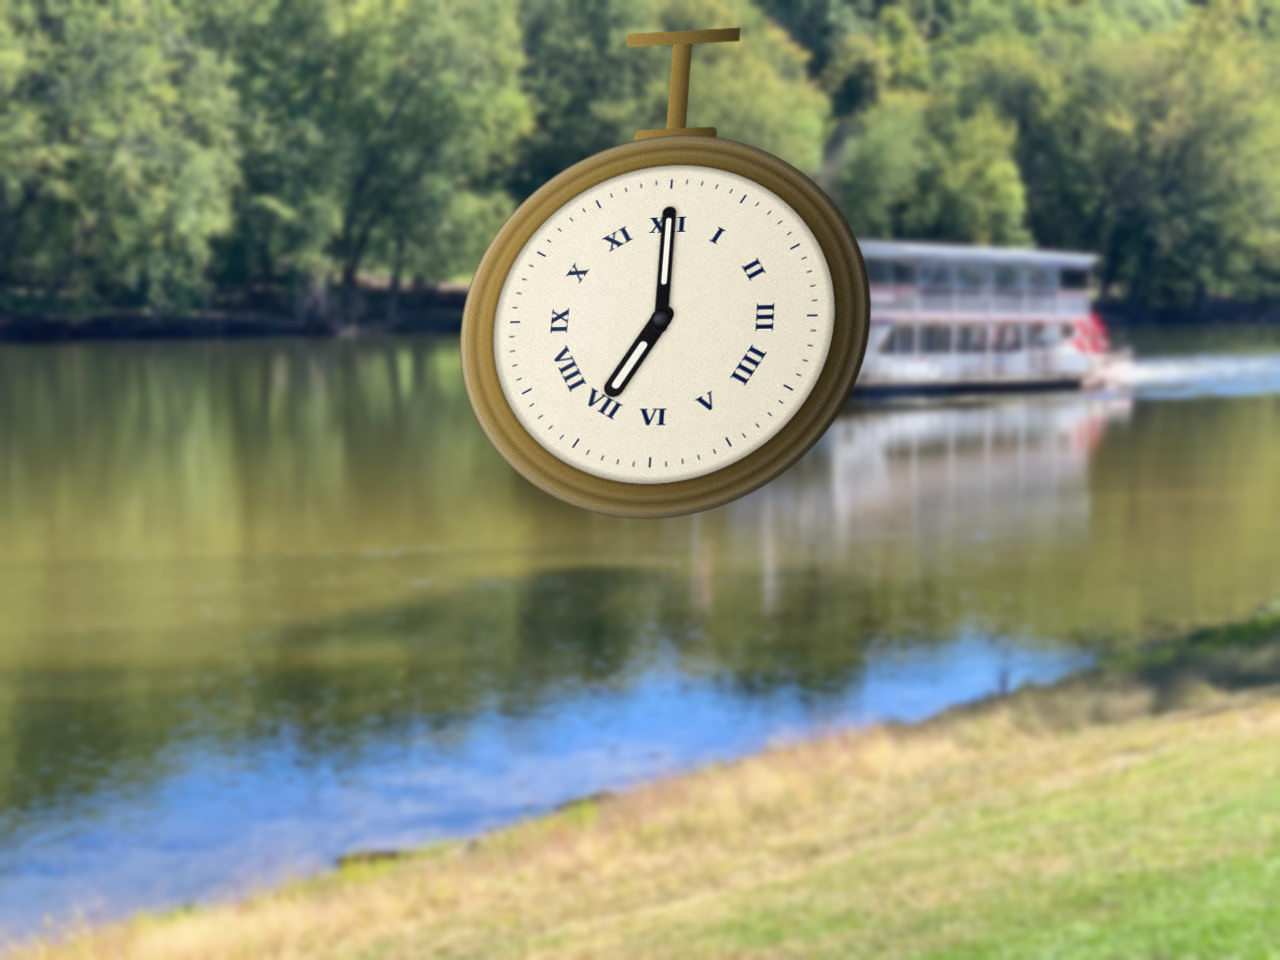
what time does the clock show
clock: 7:00
